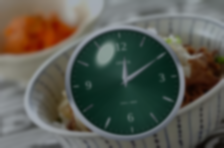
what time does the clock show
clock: 12:10
